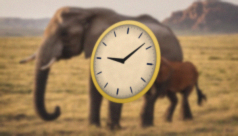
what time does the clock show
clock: 9:08
